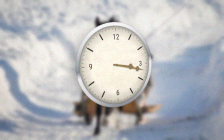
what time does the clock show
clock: 3:17
